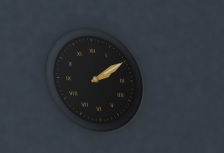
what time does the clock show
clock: 2:10
